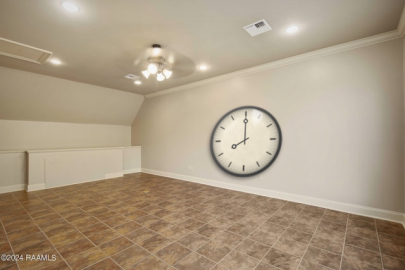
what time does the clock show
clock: 8:00
